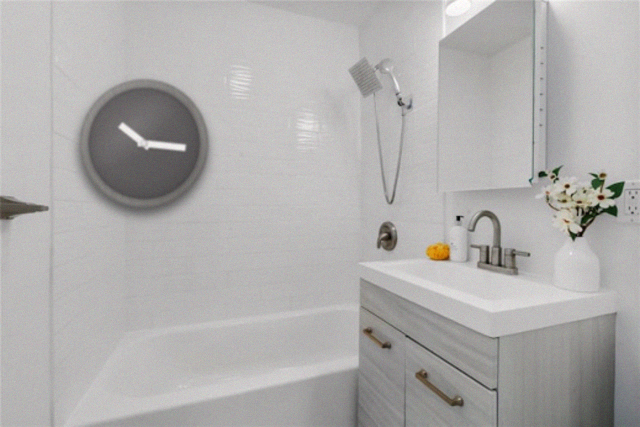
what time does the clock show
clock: 10:16
